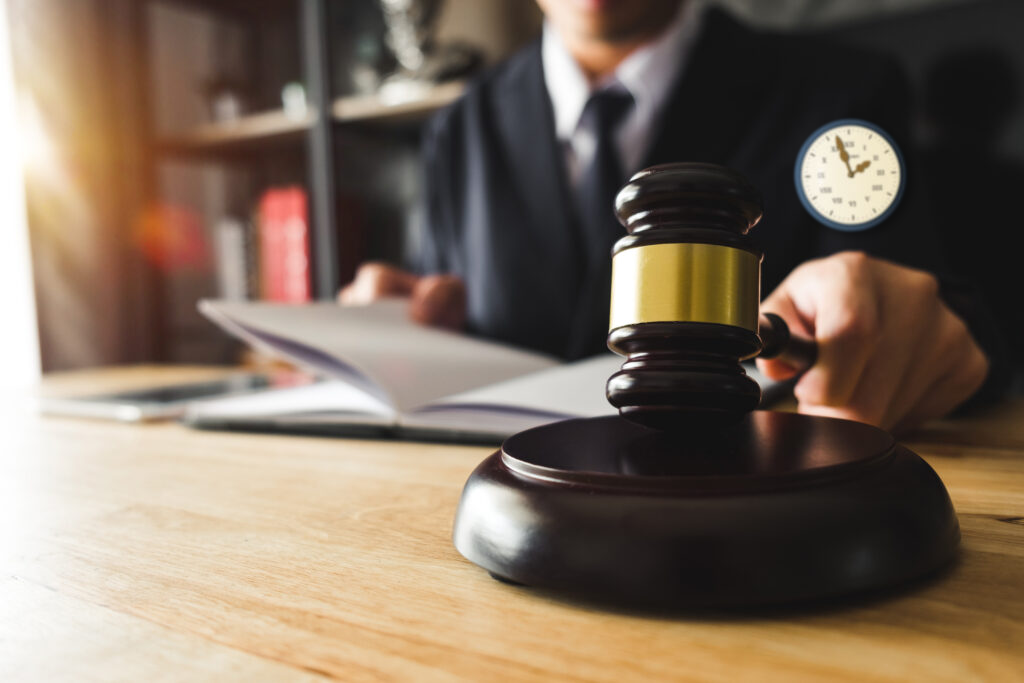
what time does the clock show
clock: 1:57
